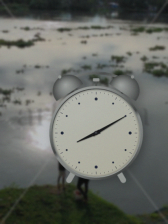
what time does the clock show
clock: 8:10
